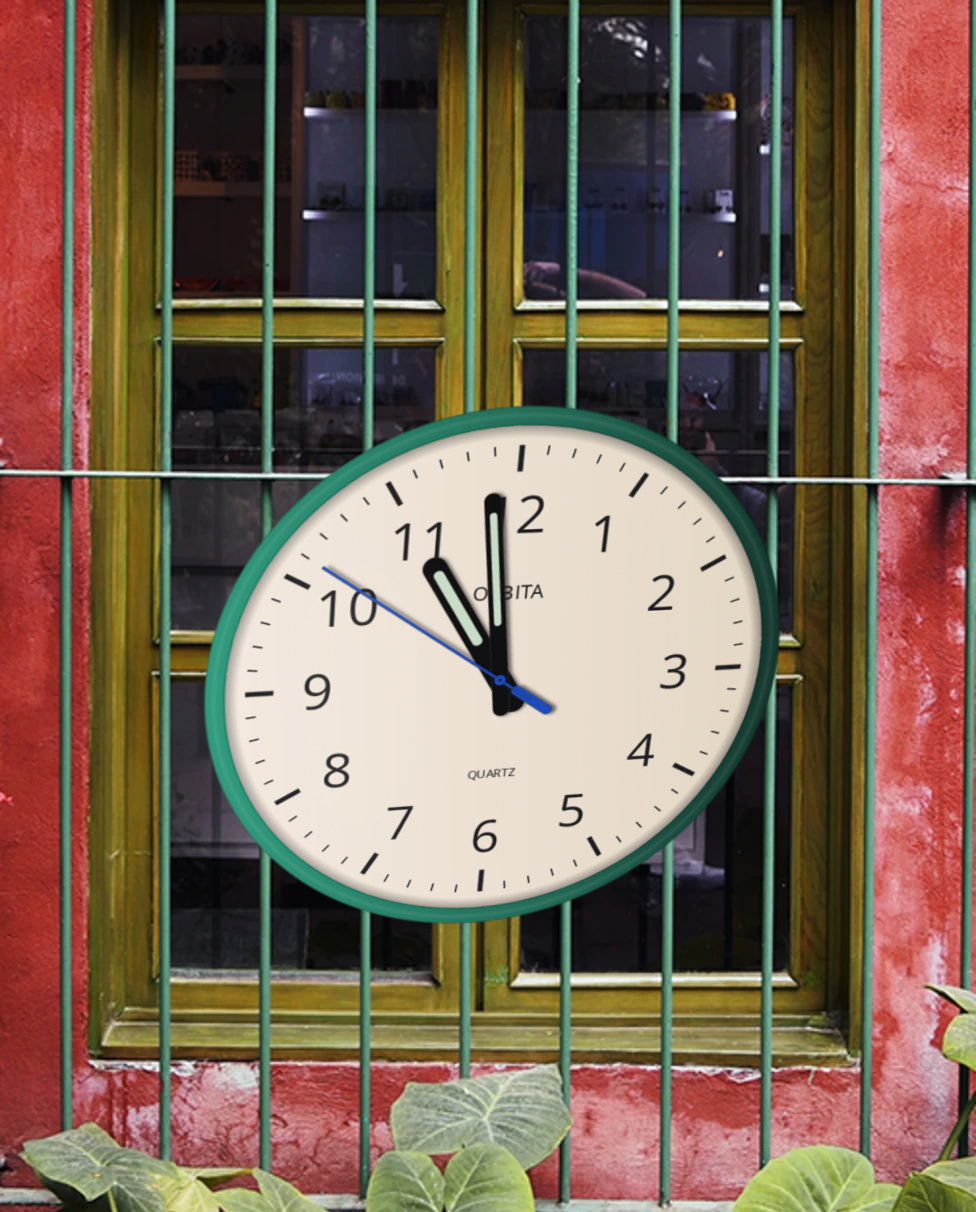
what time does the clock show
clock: 10:58:51
